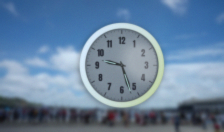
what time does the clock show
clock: 9:27
